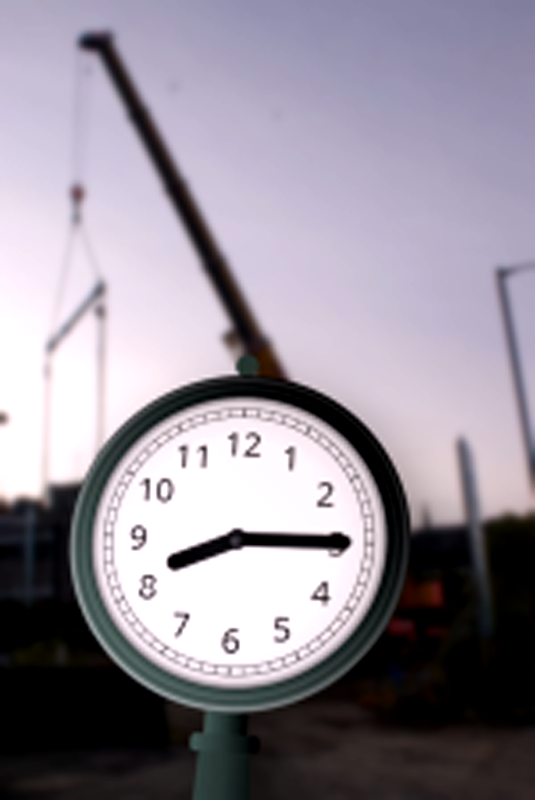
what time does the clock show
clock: 8:15
